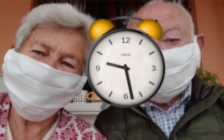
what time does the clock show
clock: 9:28
